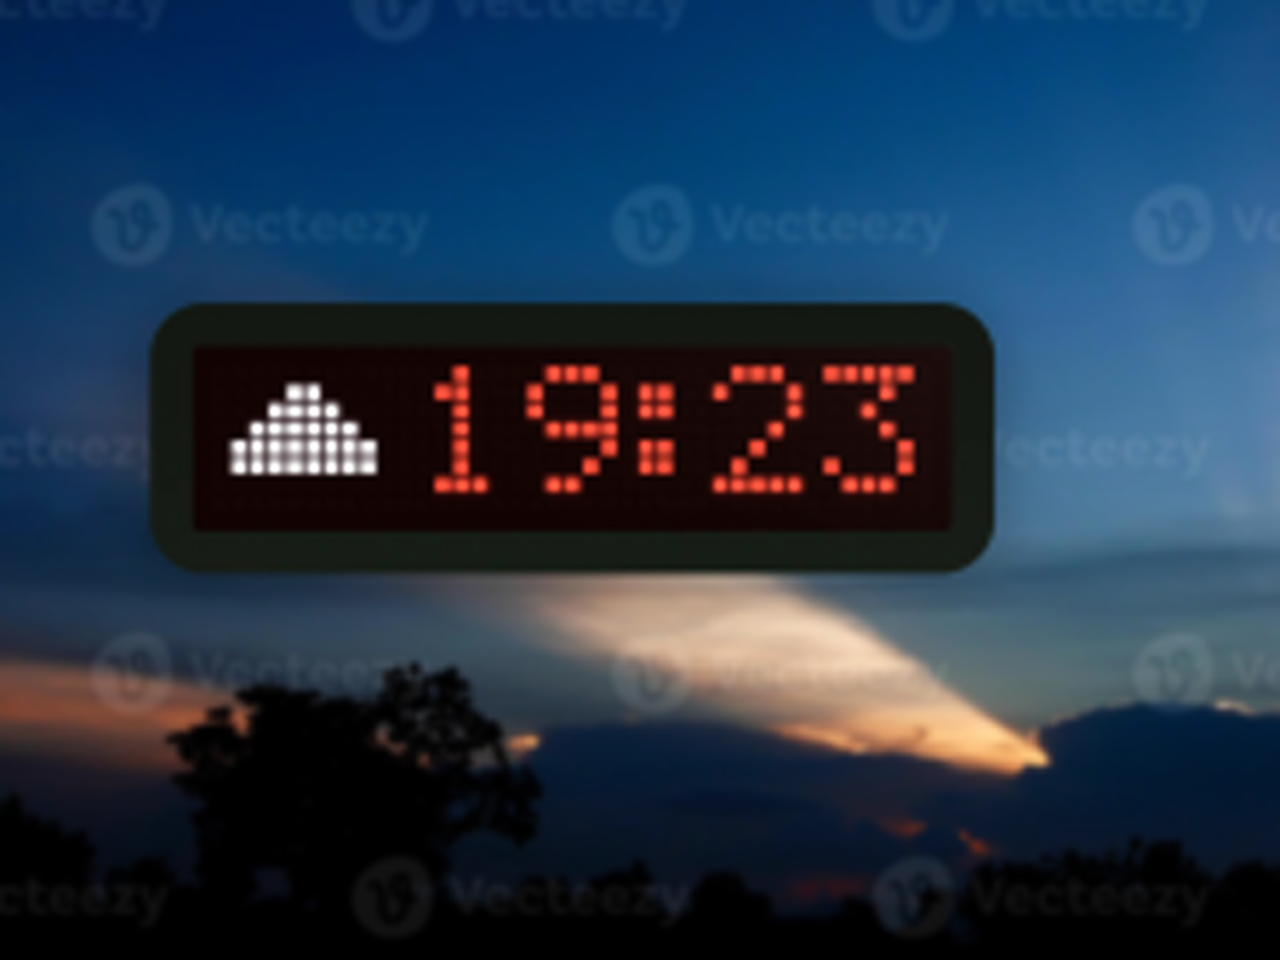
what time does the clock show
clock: 19:23
